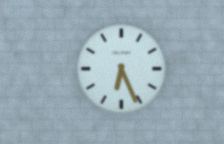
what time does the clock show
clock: 6:26
